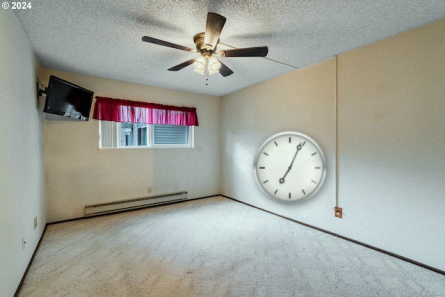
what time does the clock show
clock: 7:04
